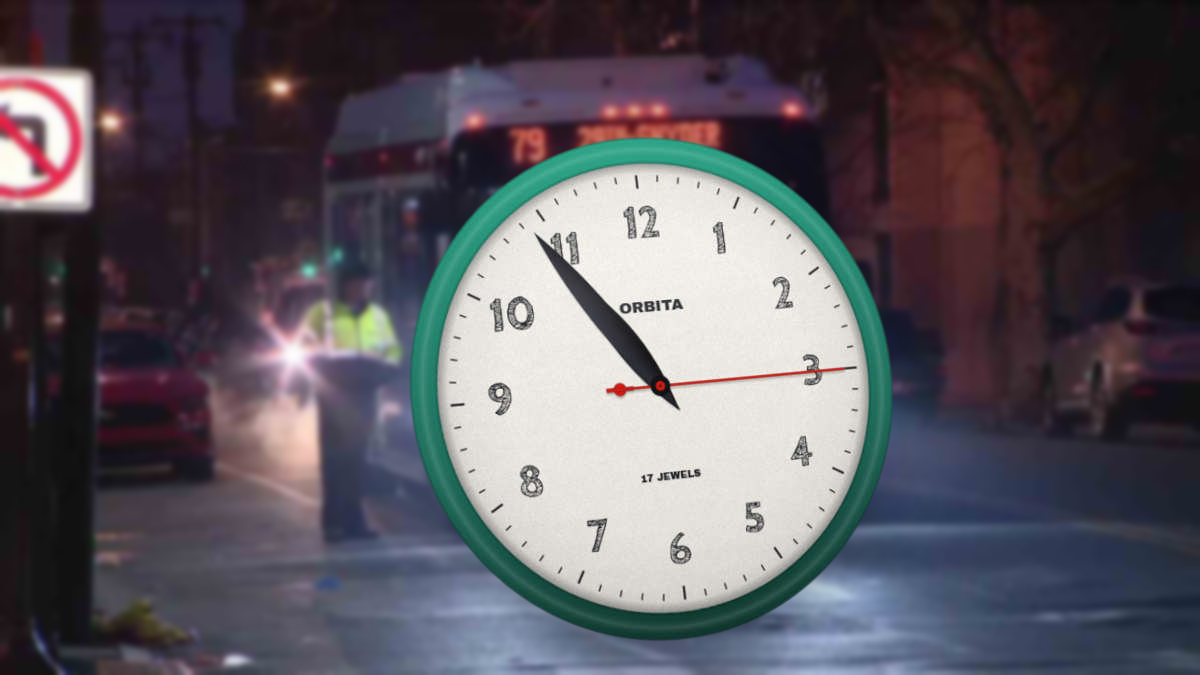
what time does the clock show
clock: 10:54:15
